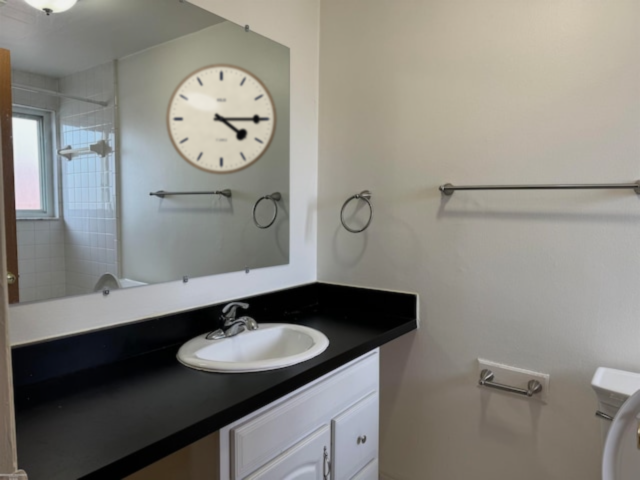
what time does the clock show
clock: 4:15
